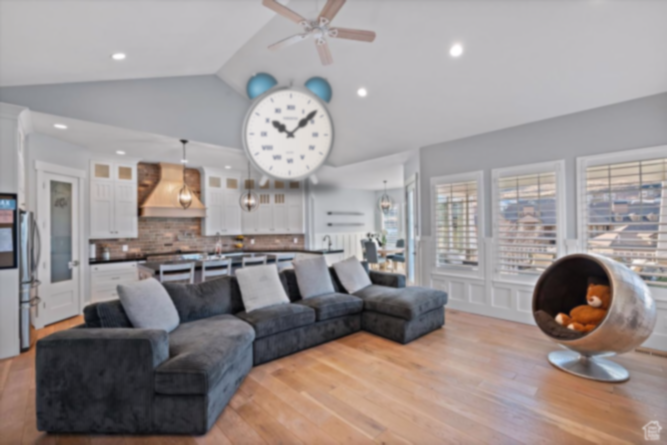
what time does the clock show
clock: 10:08
